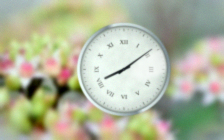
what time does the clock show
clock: 8:09
